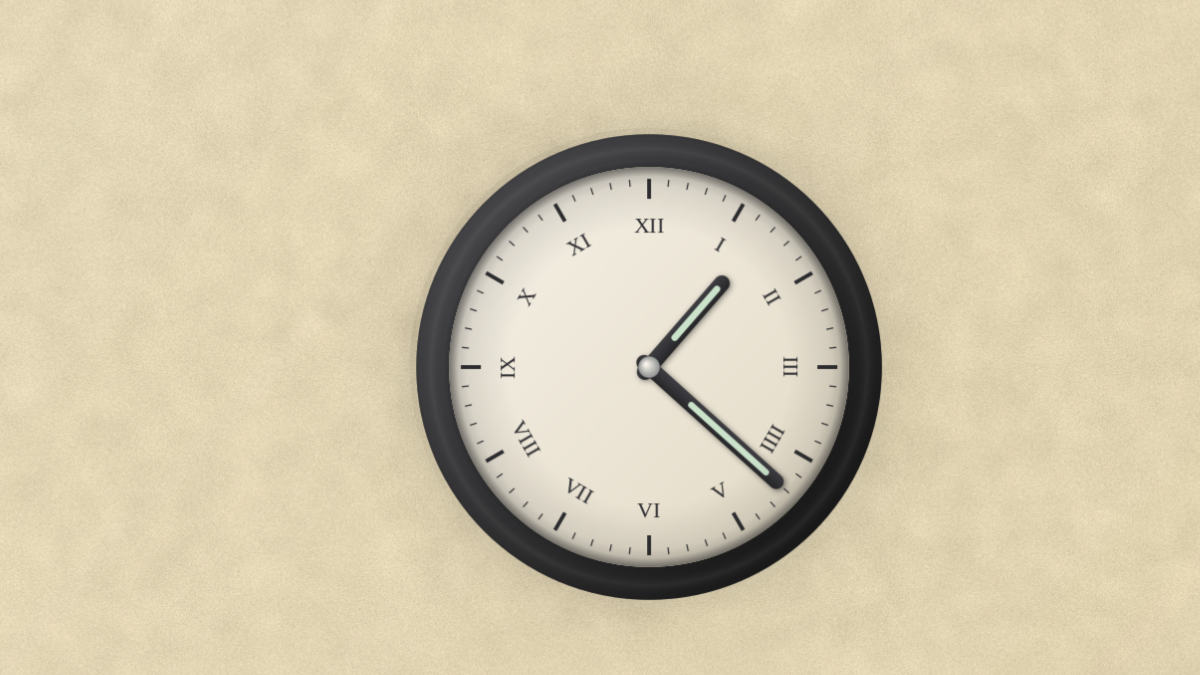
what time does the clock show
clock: 1:22
